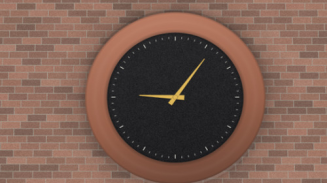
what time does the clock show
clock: 9:06
